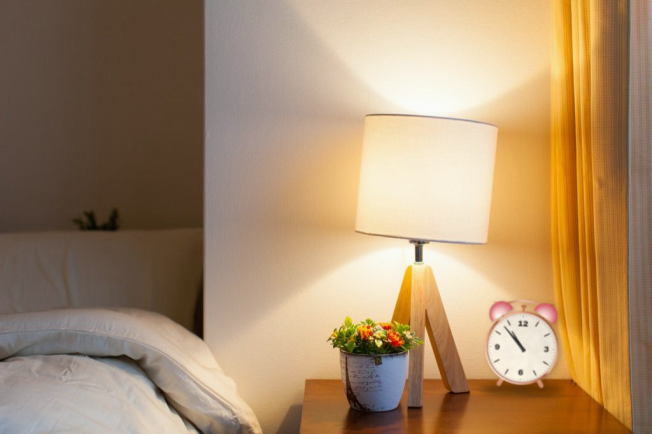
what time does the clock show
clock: 10:53
